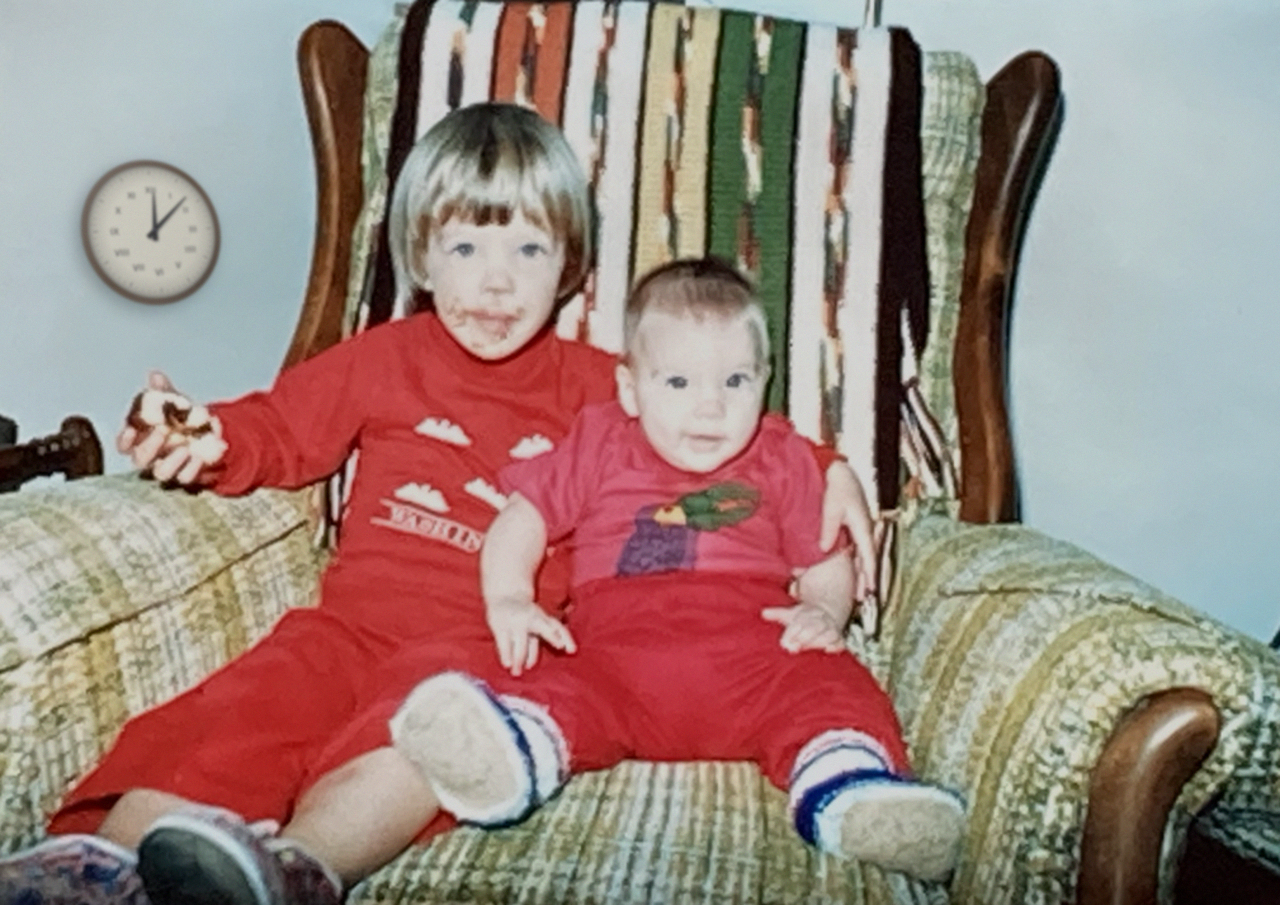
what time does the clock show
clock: 12:08
